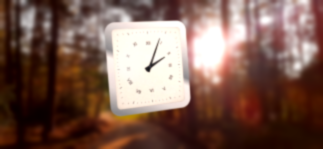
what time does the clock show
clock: 2:04
